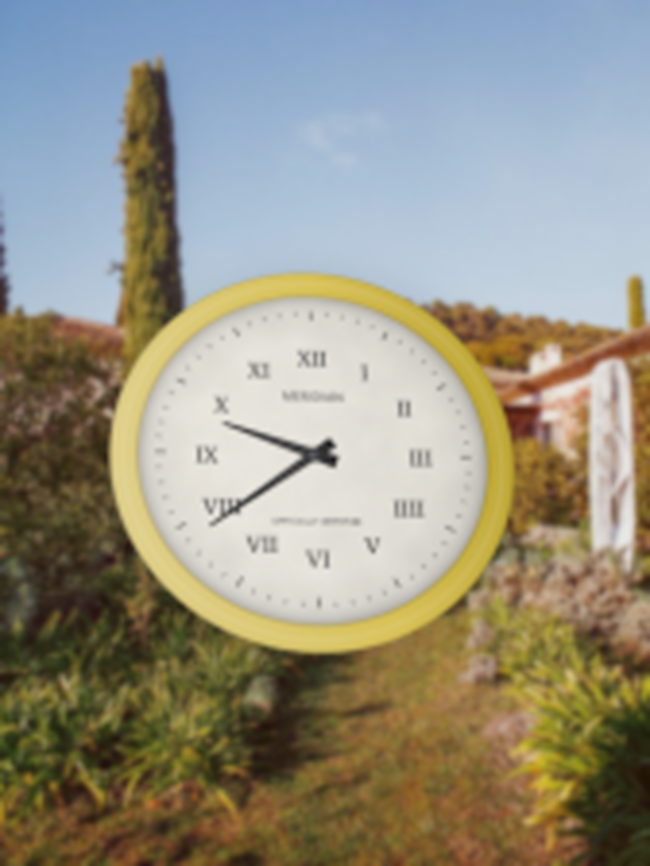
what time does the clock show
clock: 9:39
